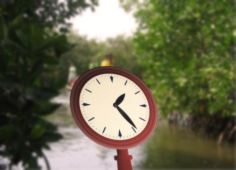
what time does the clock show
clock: 1:24
